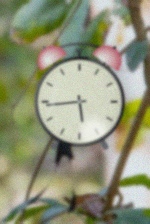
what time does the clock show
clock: 5:44
